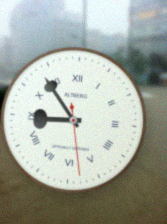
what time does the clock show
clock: 8:53:28
